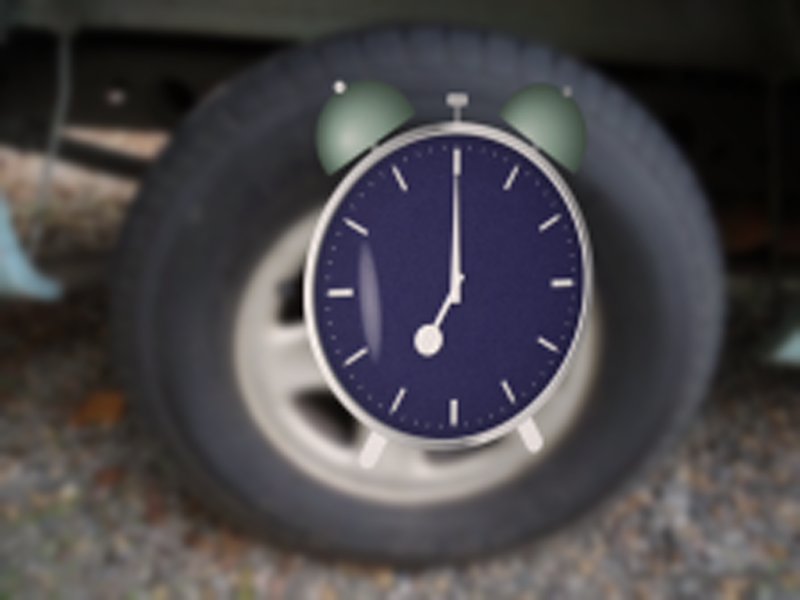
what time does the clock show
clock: 7:00
